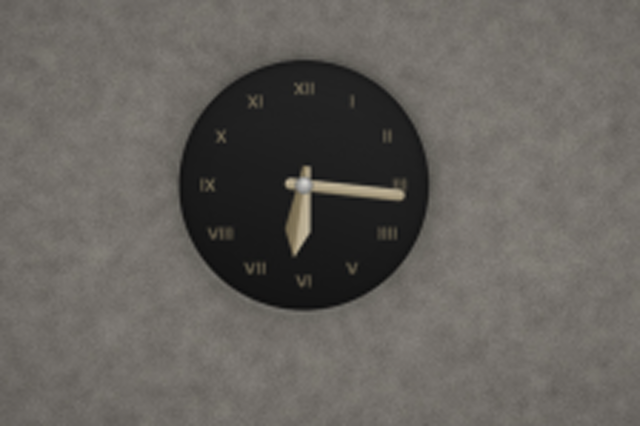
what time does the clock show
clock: 6:16
